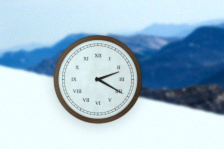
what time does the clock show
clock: 2:20
